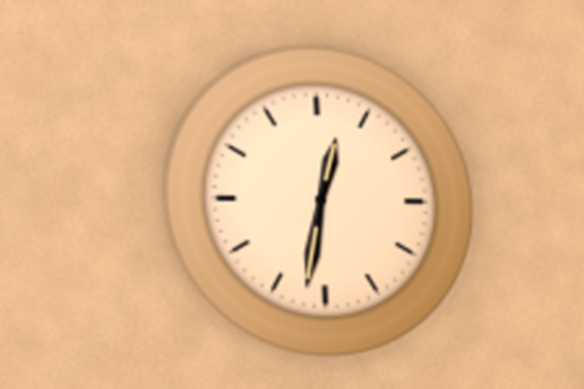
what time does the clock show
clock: 12:32
